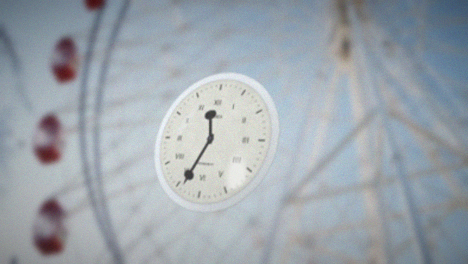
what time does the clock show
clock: 11:34
